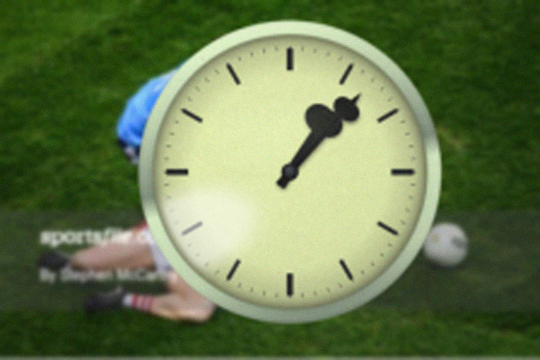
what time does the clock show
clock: 1:07
